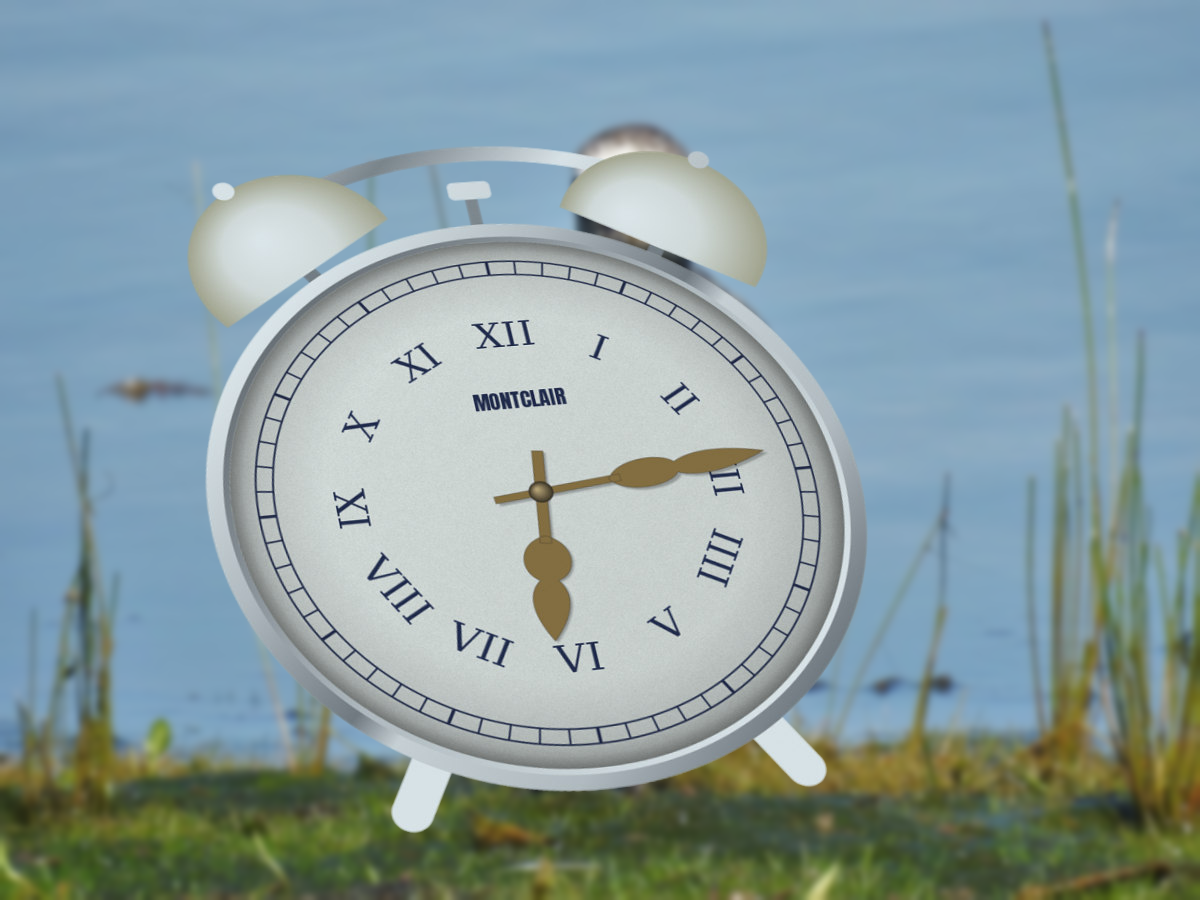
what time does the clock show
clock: 6:14
